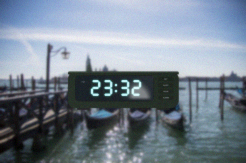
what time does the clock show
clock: 23:32
